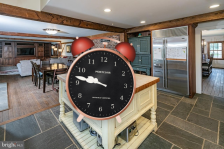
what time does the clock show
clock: 9:47
